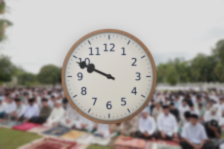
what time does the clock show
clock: 9:49
